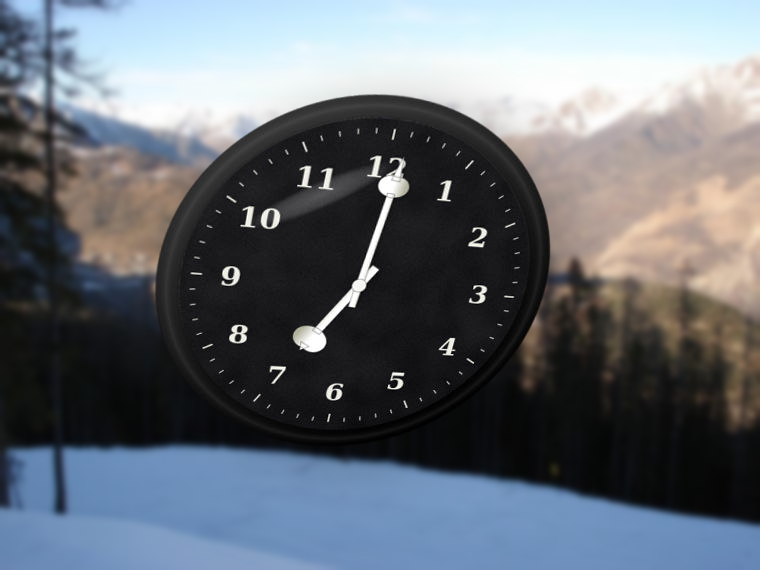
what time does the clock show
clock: 7:01
